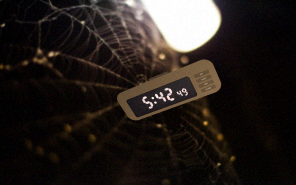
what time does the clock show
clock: 5:42:49
